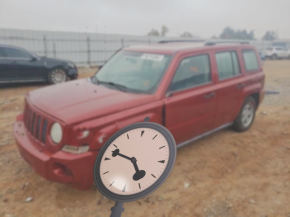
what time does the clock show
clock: 4:48
